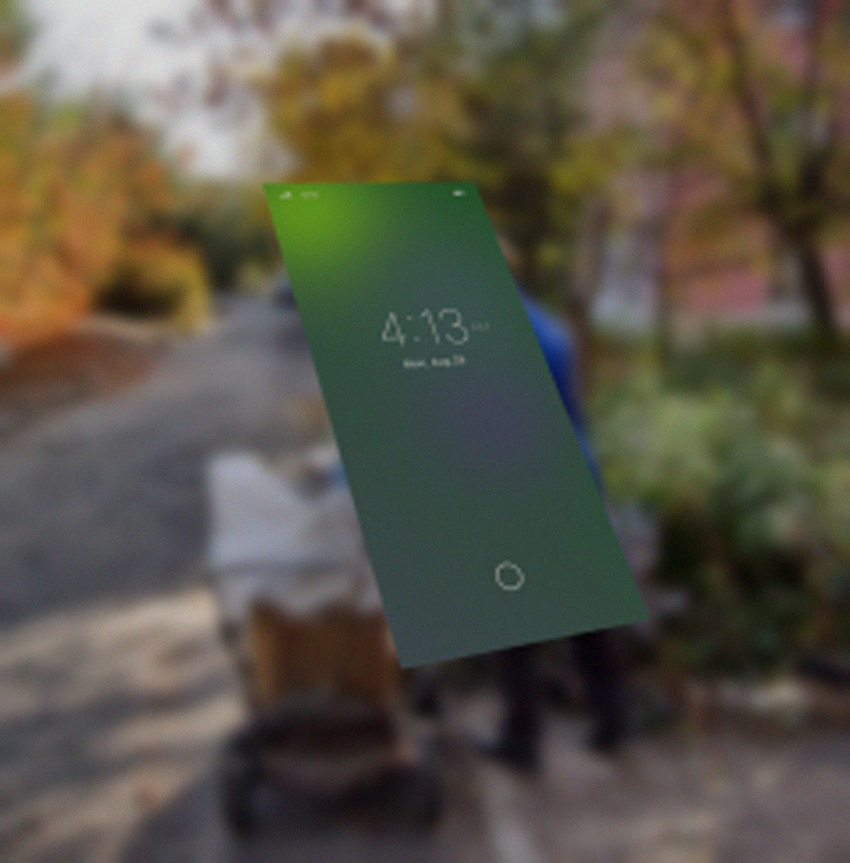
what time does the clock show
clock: 4:13
